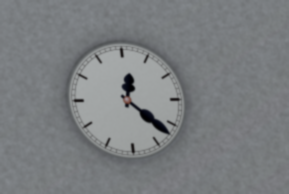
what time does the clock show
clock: 12:22
